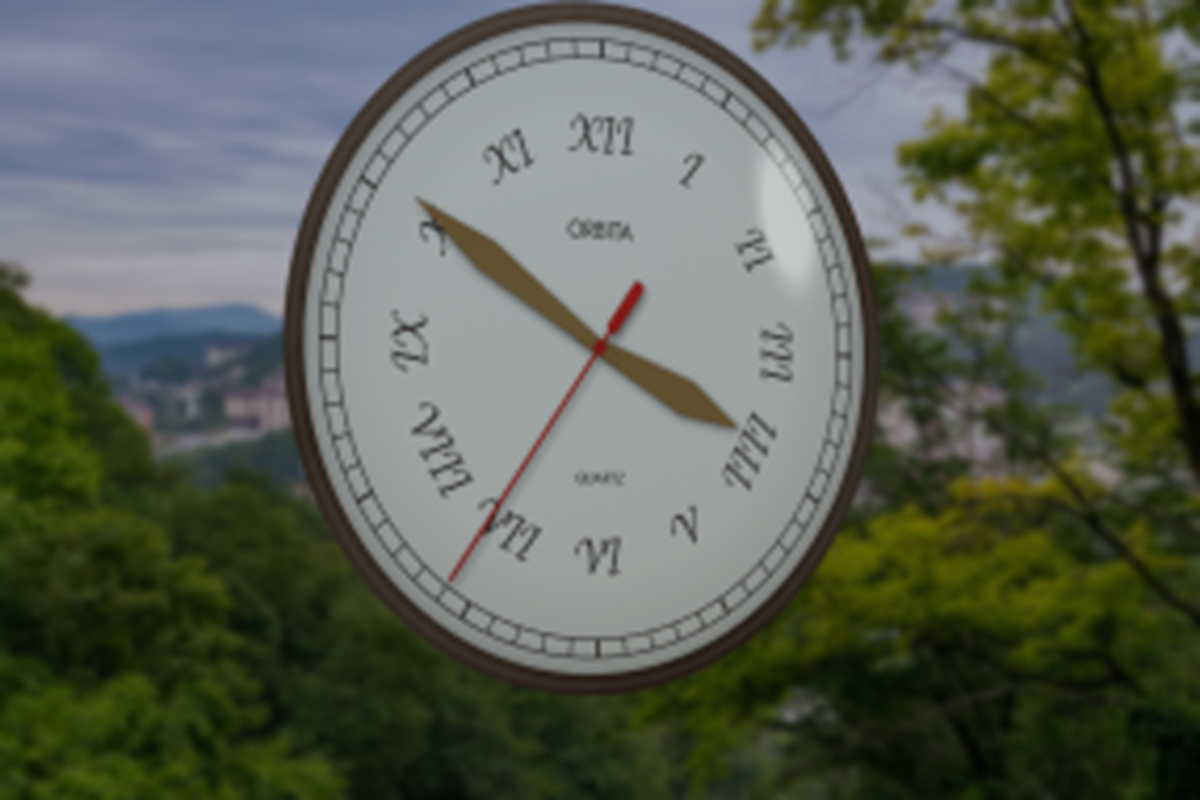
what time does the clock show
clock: 3:50:36
